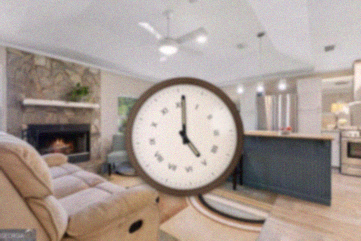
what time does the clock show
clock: 5:01
